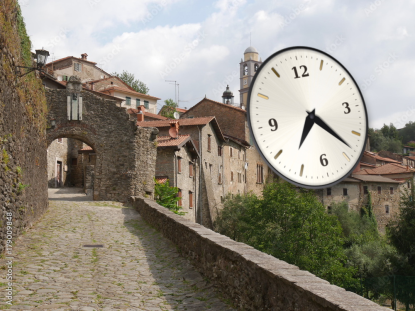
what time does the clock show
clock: 7:23
